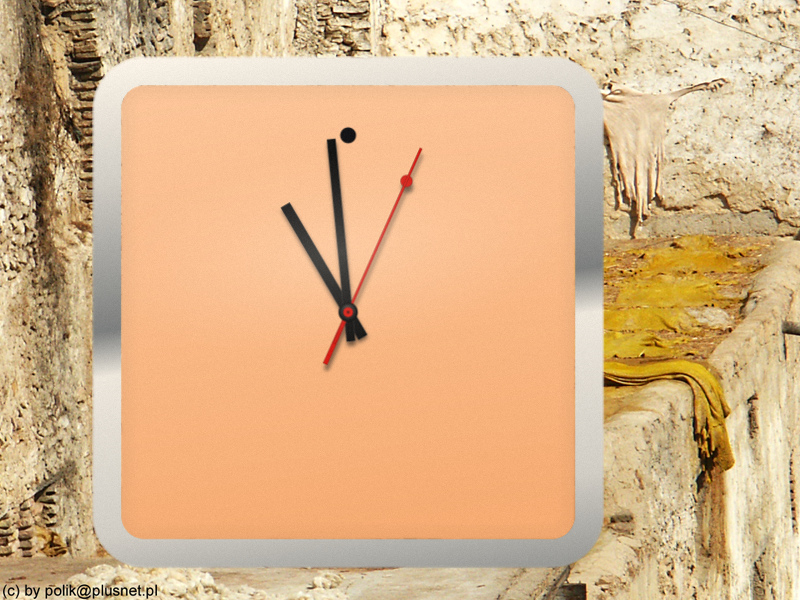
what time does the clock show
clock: 10:59:04
